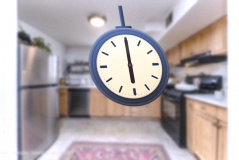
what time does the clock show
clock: 6:00
